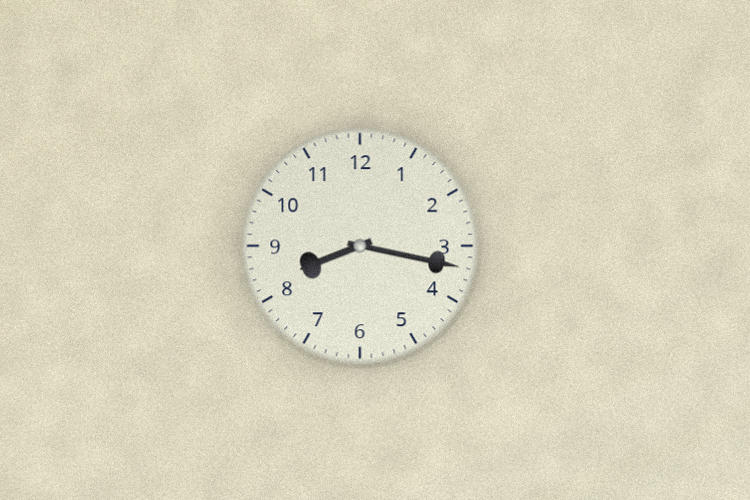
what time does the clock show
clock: 8:17
